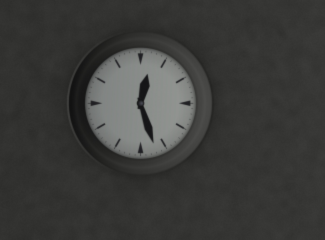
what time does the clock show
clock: 12:27
